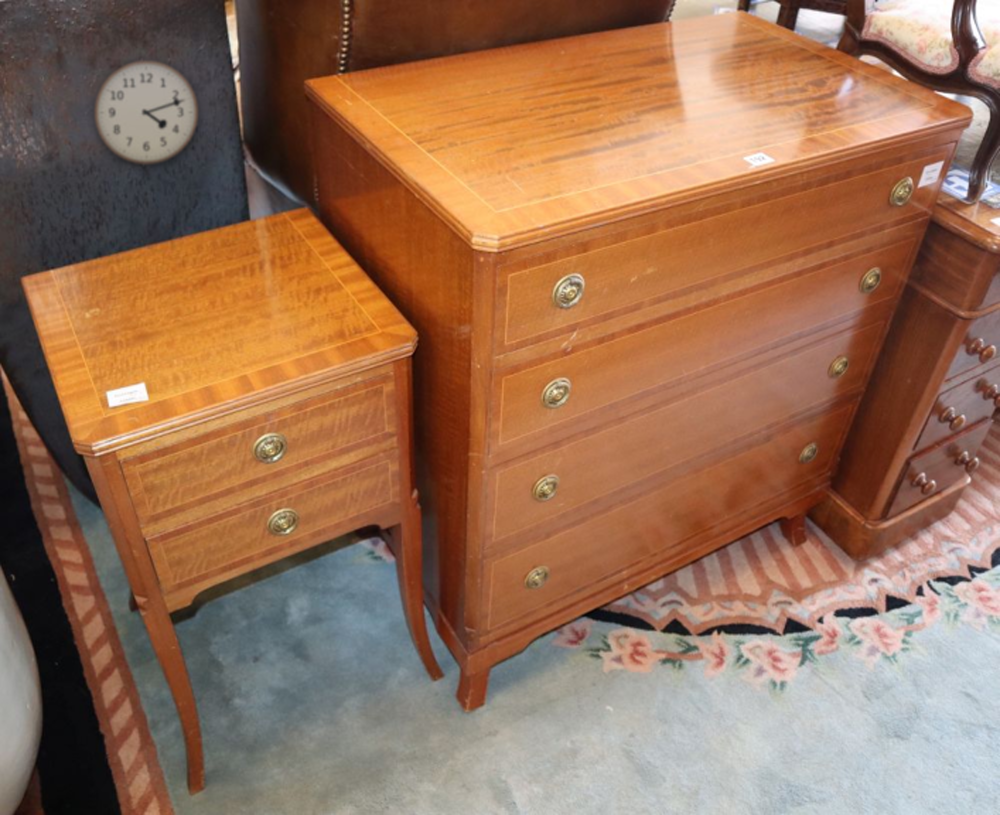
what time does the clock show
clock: 4:12
